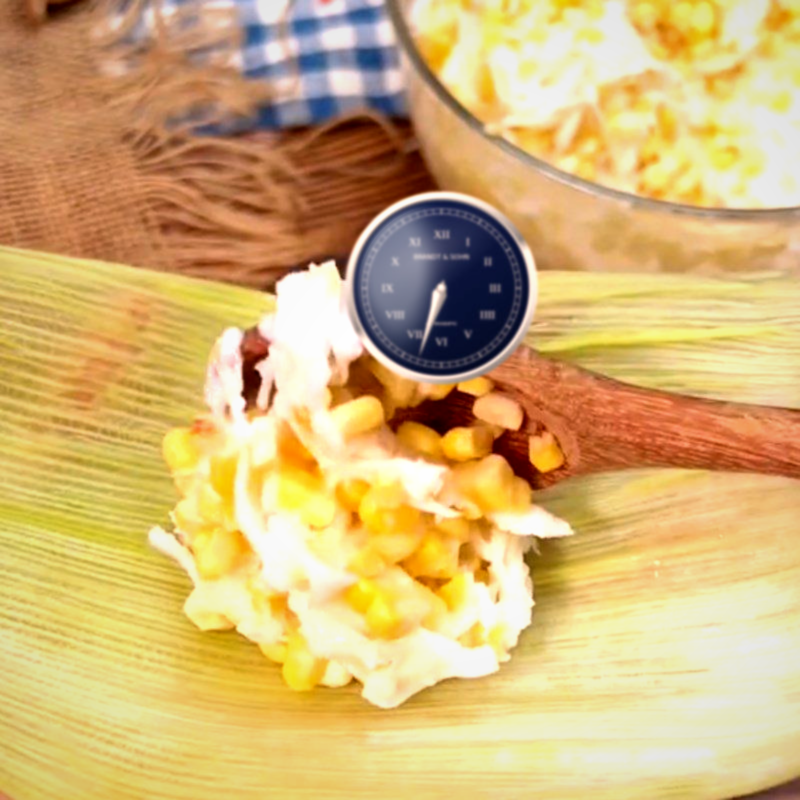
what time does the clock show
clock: 6:33
